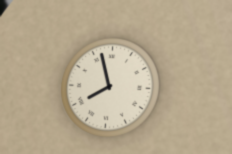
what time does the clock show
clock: 7:57
